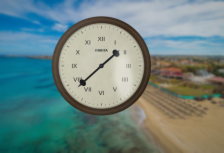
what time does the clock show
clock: 1:38
